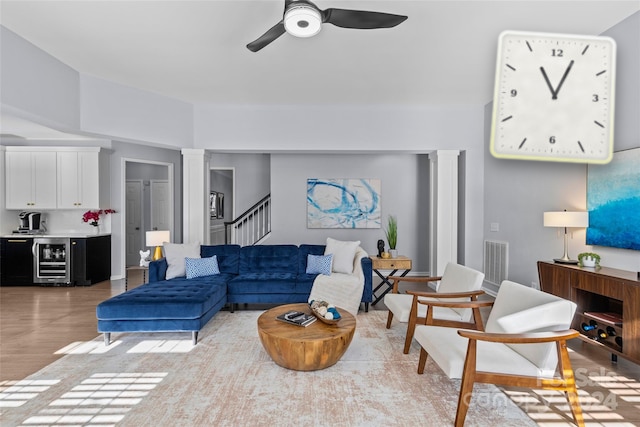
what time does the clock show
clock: 11:04
